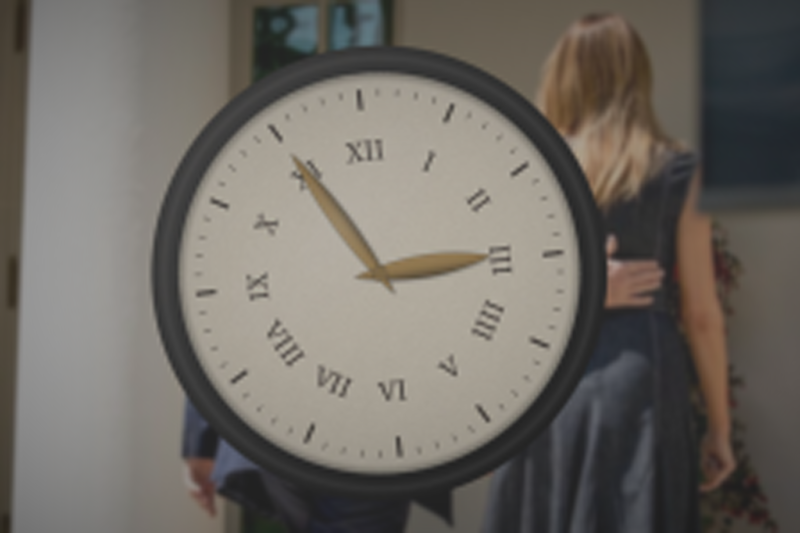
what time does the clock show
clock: 2:55
